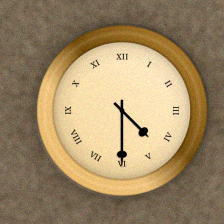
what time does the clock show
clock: 4:30
